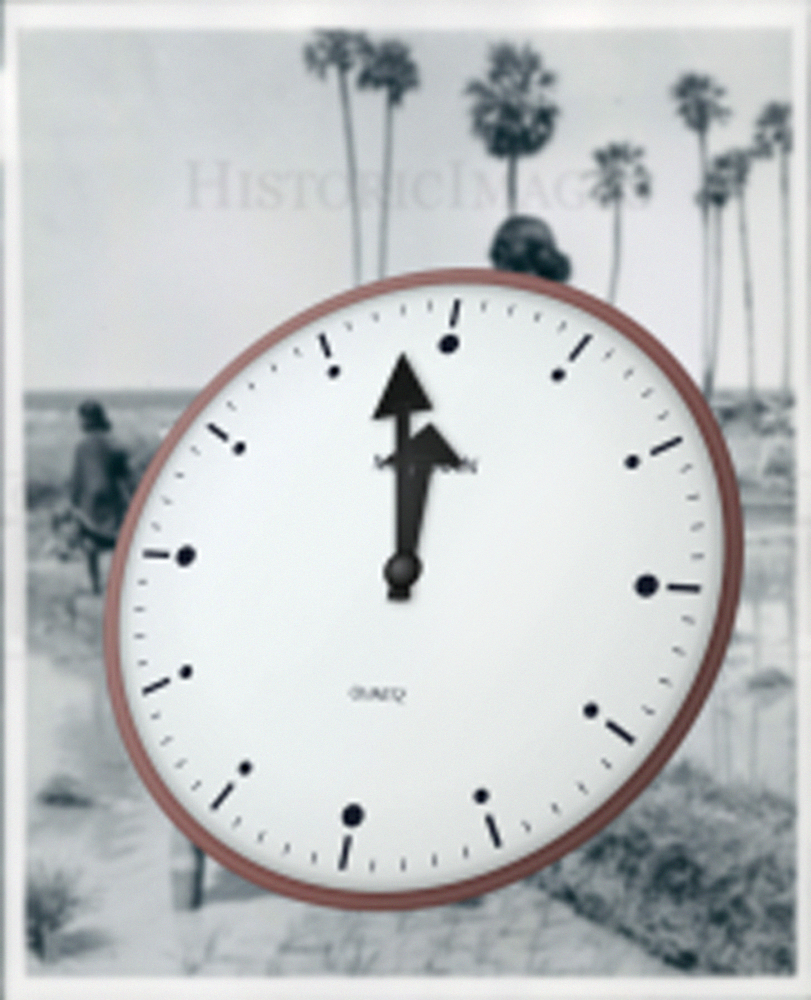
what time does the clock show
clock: 11:58
